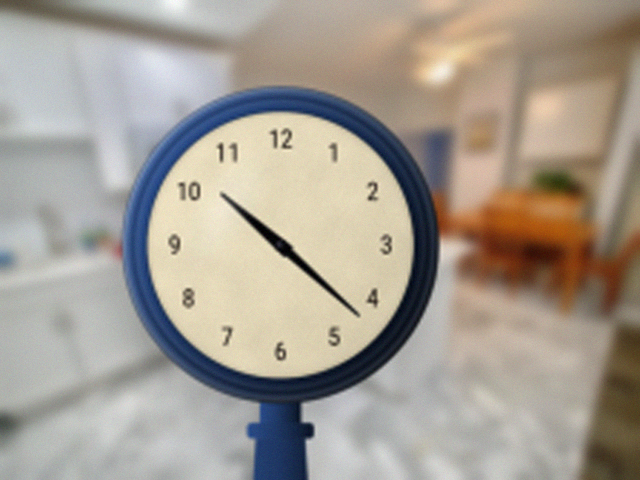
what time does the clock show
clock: 10:22
